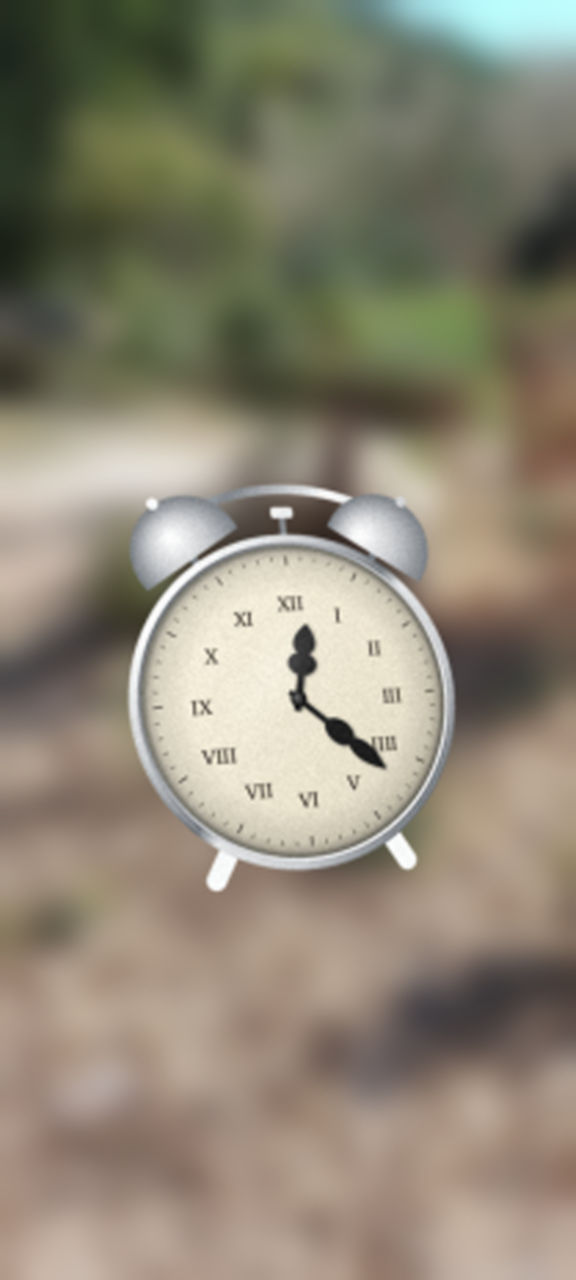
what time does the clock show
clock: 12:22
